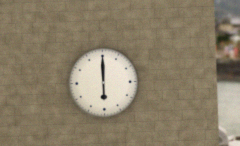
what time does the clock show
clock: 6:00
